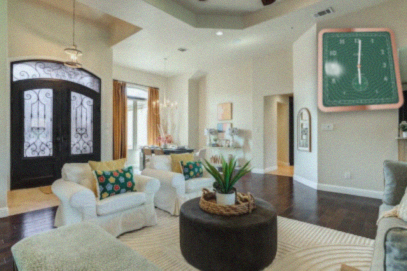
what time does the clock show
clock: 6:01
